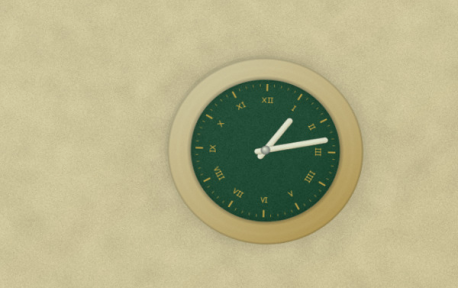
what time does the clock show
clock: 1:13
